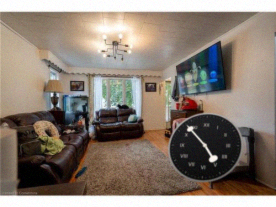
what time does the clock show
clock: 4:53
